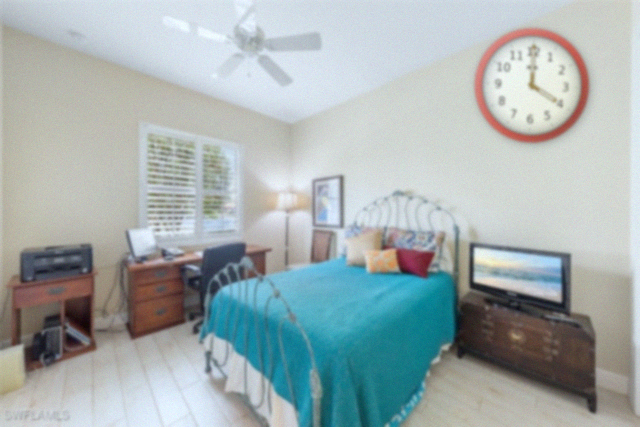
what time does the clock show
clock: 4:00
